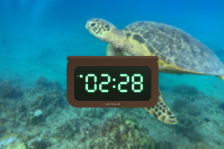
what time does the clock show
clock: 2:28
